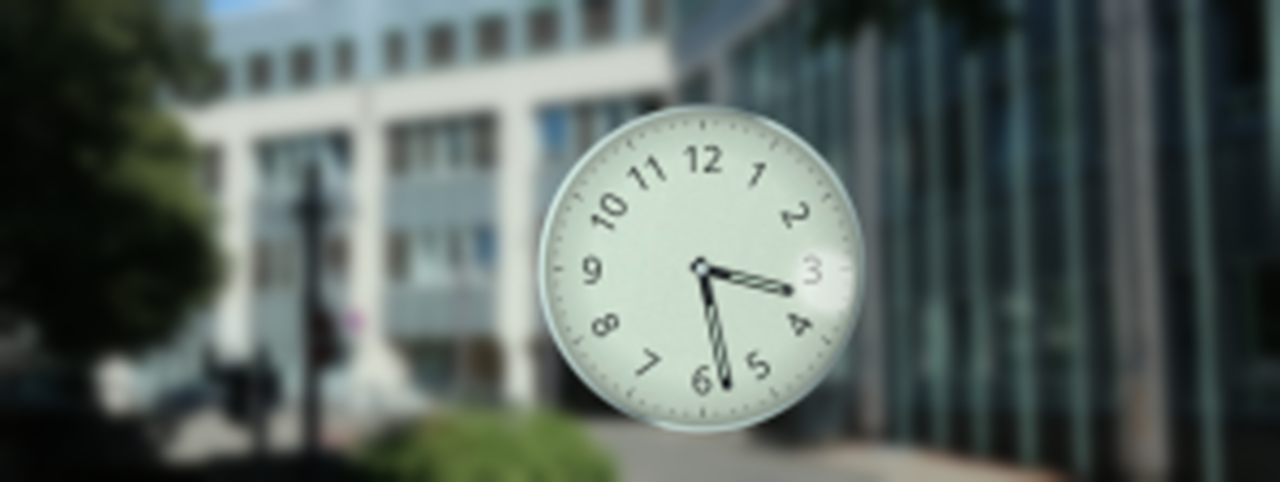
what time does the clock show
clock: 3:28
